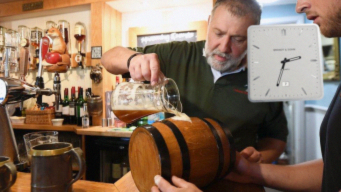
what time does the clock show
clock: 2:33
